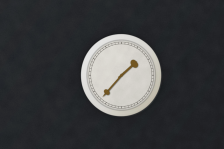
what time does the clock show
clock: 1:37
